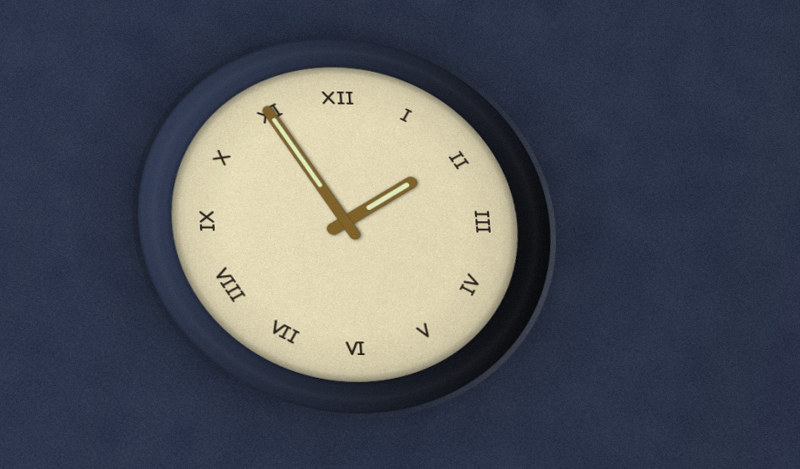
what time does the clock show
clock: 1:55
